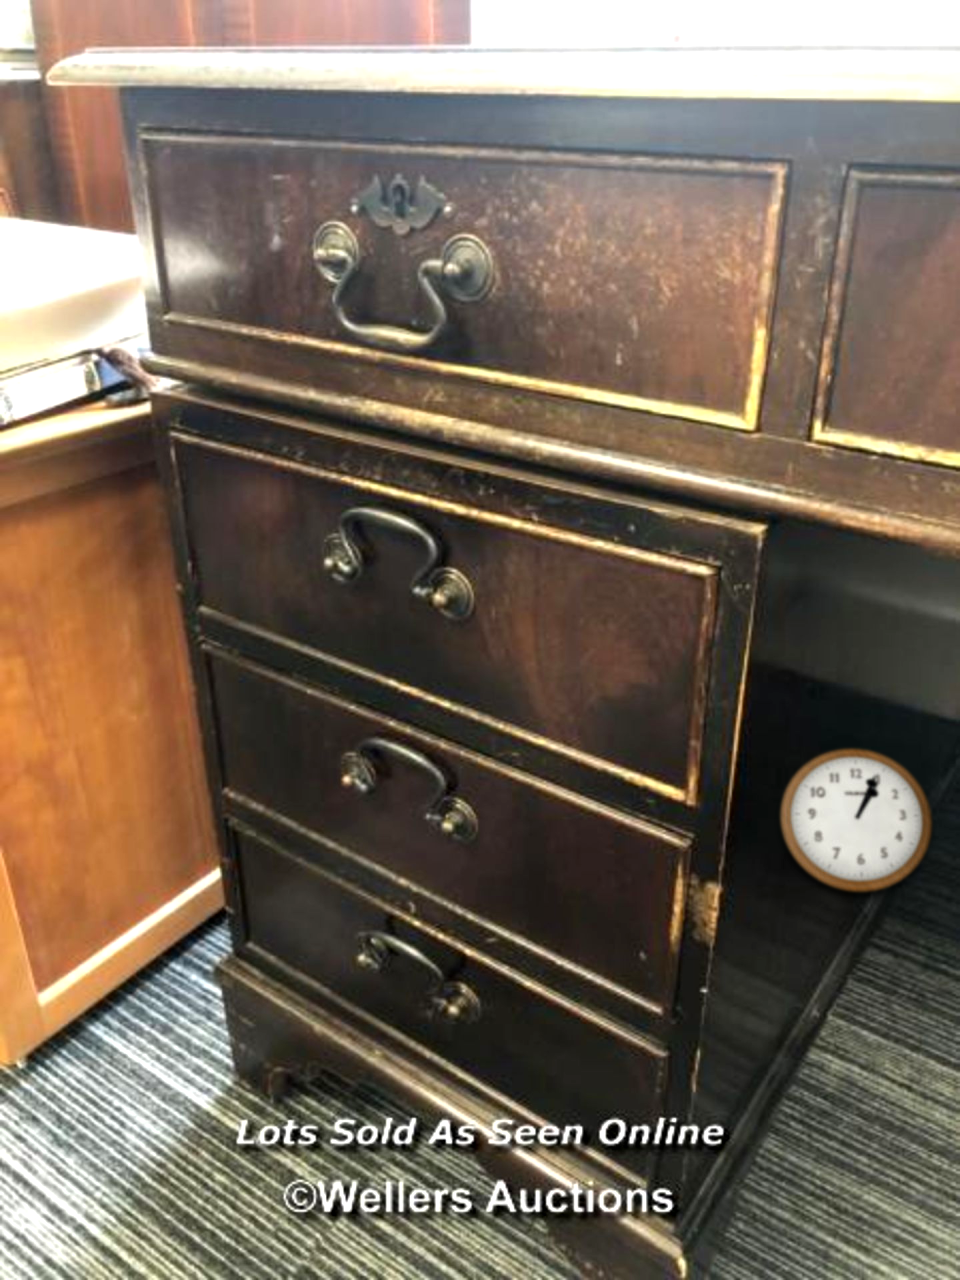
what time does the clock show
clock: 1:04
